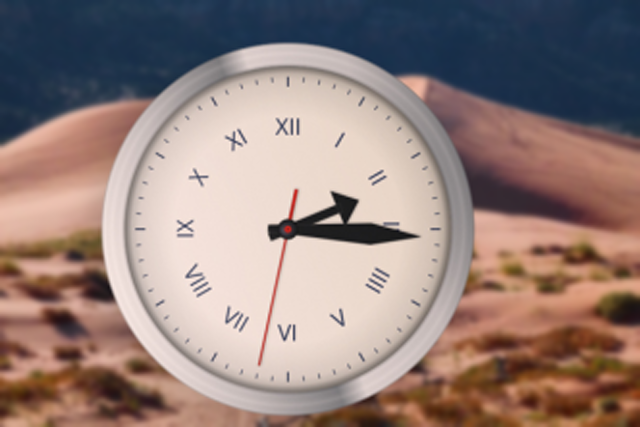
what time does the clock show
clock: 2:15:32
